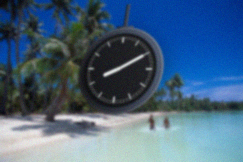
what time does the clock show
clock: 8:10
